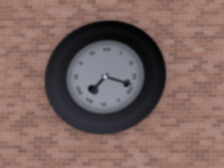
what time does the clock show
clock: 7:18
